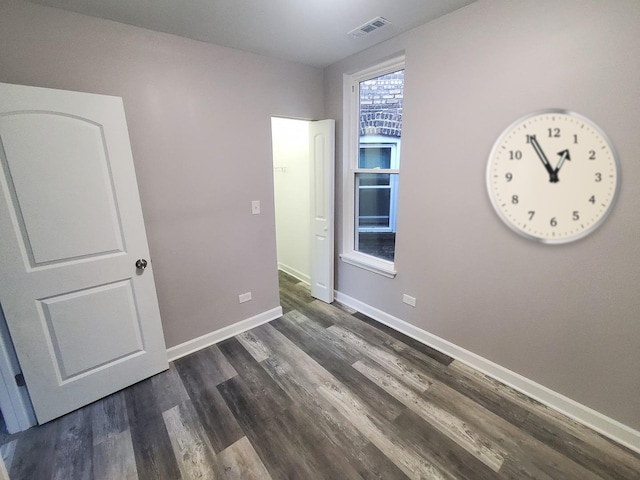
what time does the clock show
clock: 12:55
